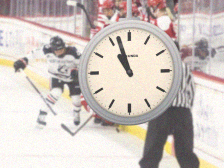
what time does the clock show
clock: 10:57
